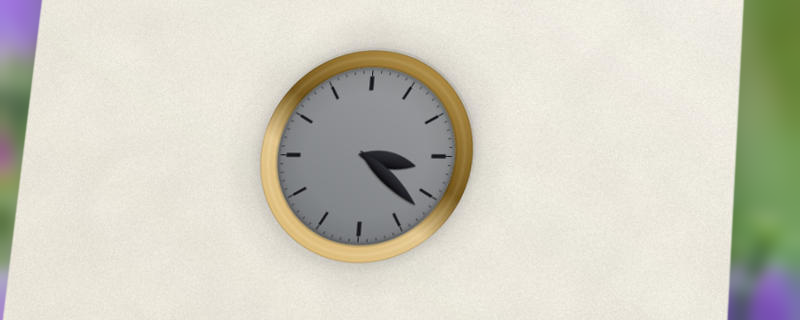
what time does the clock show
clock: 3:22
